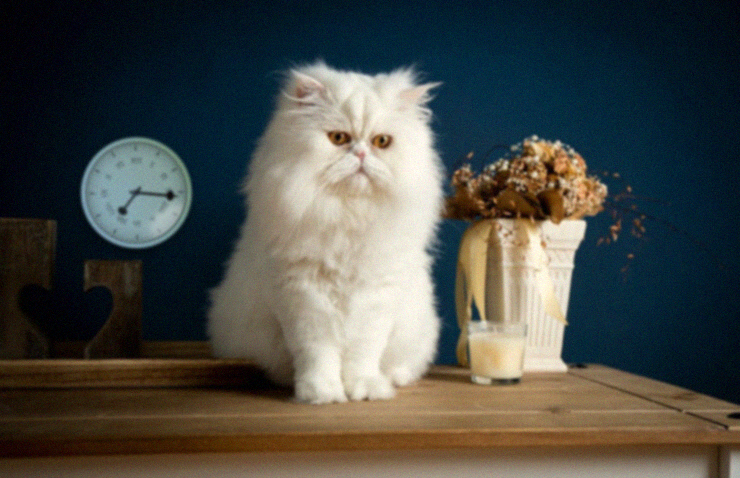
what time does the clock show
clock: 7:16
